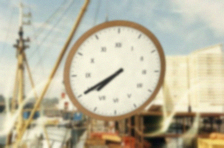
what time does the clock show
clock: 7:40
